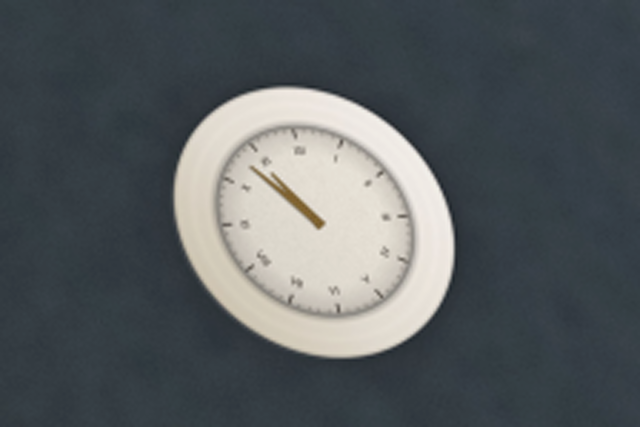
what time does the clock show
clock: 10:53
